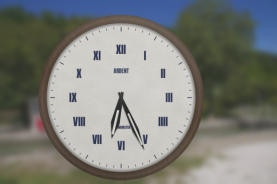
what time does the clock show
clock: 6:26
